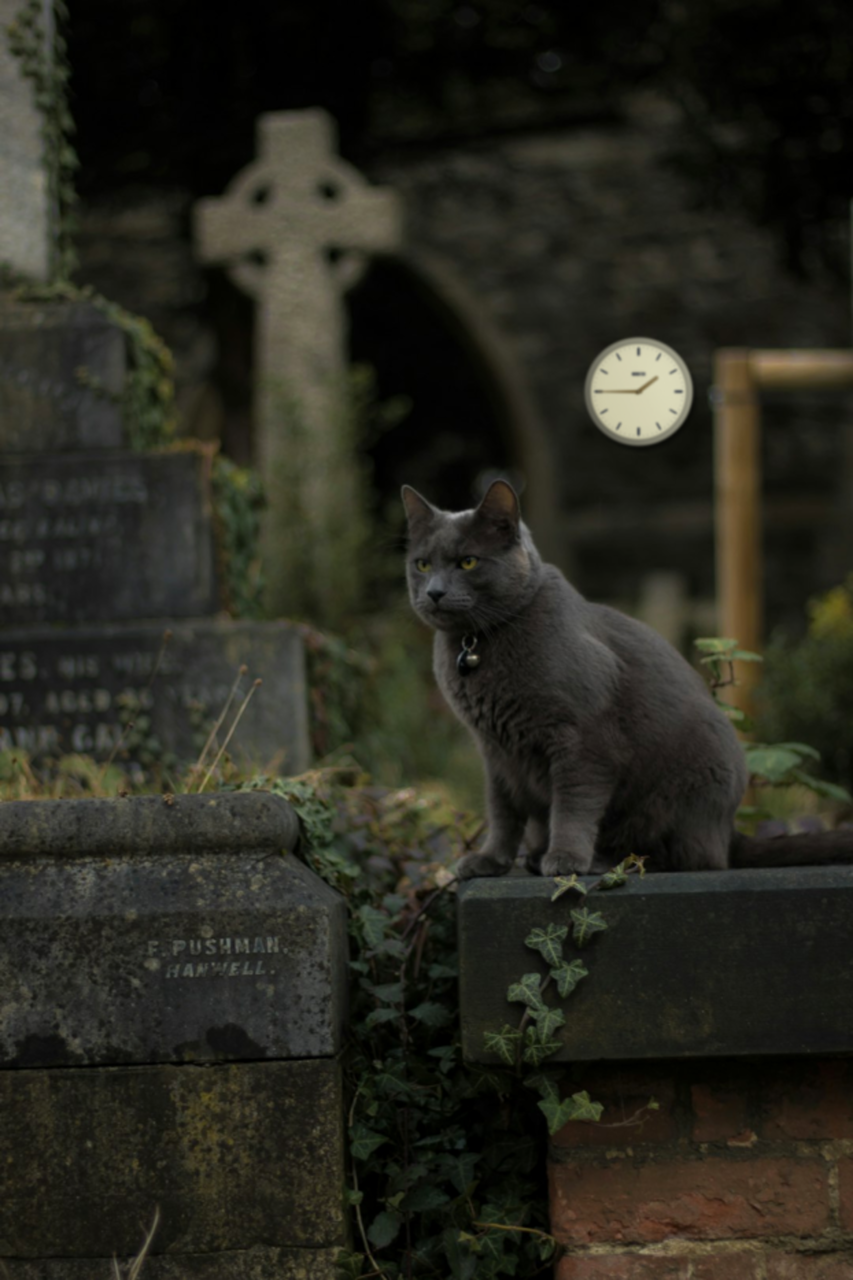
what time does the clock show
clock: 1:45
